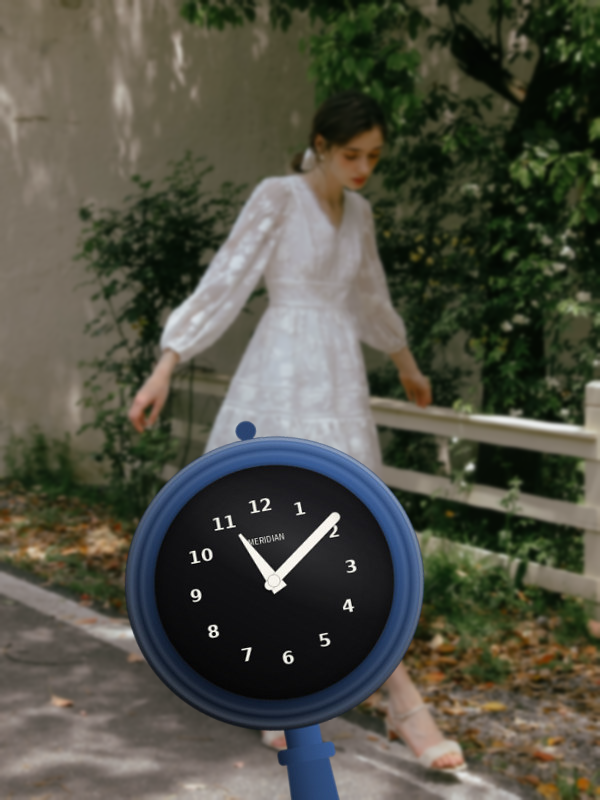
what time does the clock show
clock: 11:09
